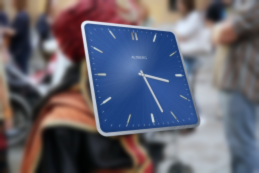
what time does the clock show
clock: 3:27
